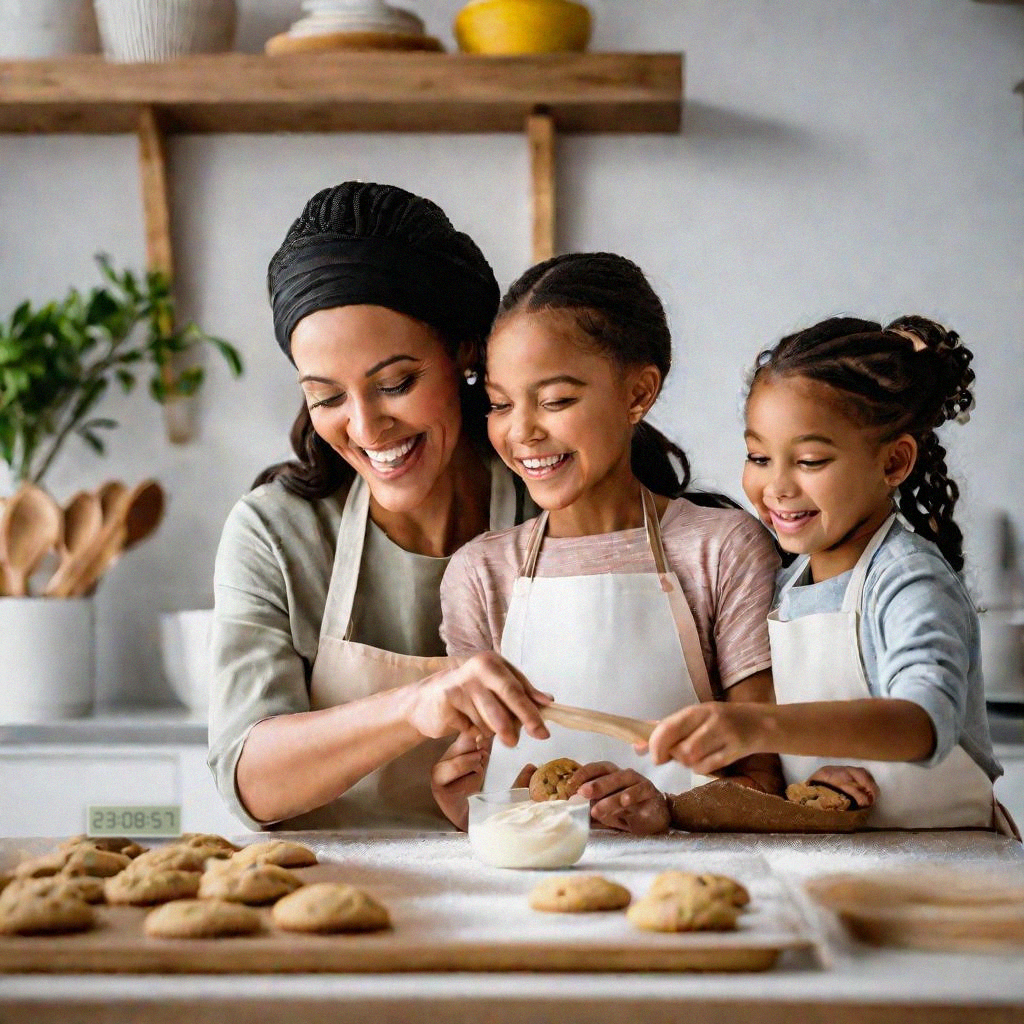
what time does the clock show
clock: 23:08:57
